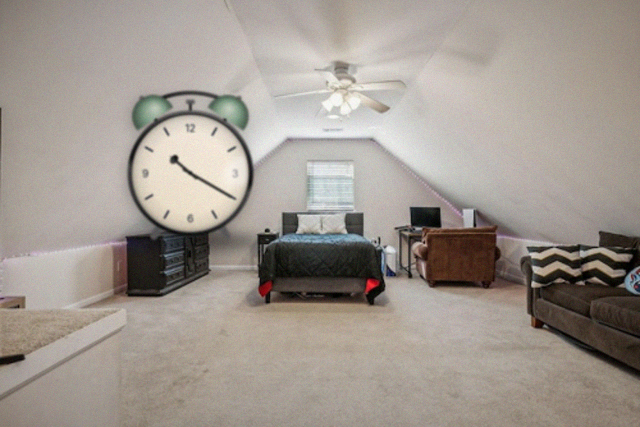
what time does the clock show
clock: 10:20
